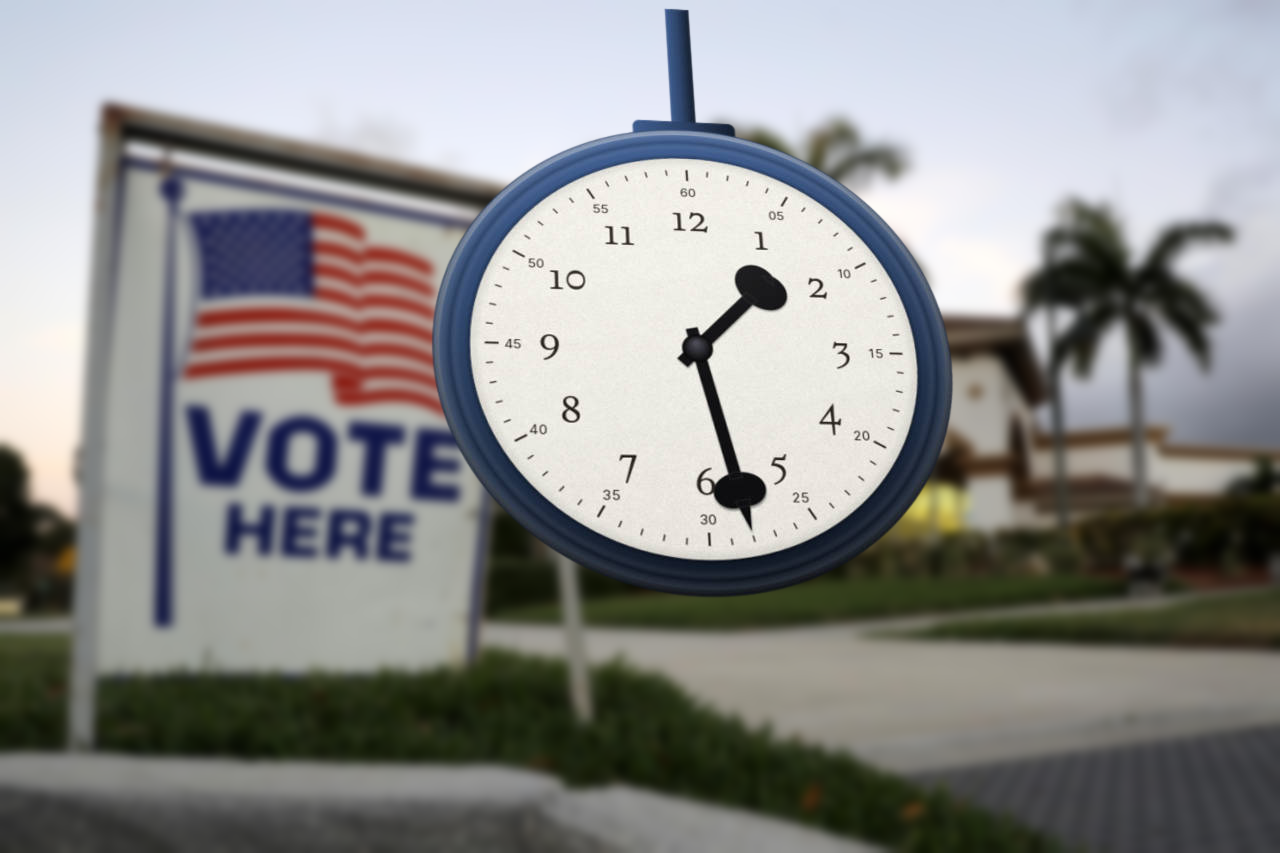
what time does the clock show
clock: 1:28
